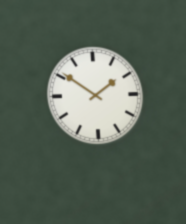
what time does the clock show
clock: 1:51
